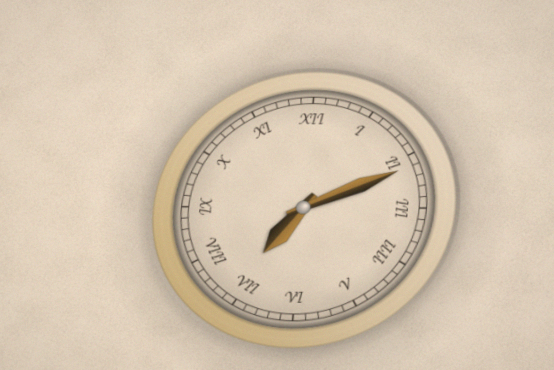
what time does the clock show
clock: 7:11
